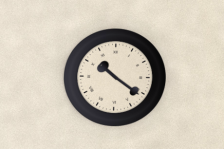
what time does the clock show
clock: 10:21
